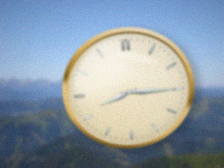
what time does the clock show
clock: 8:15
